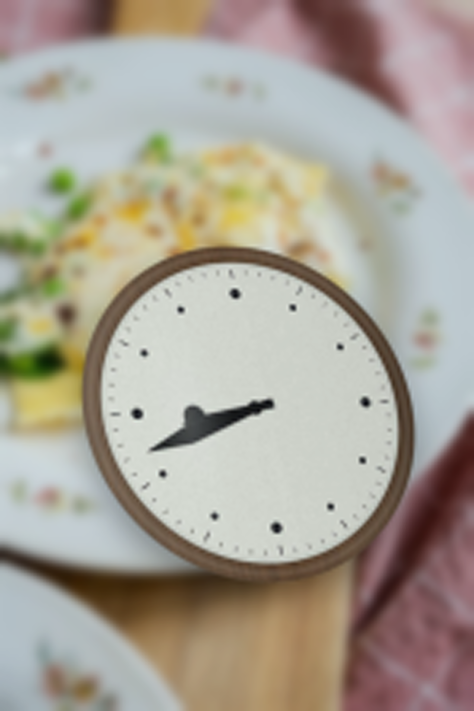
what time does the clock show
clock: 8:42
